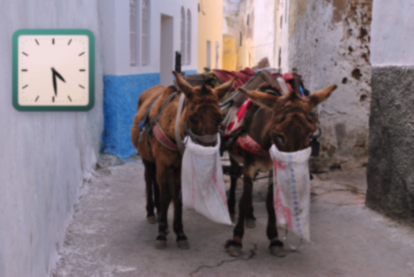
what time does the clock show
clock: 4:29
